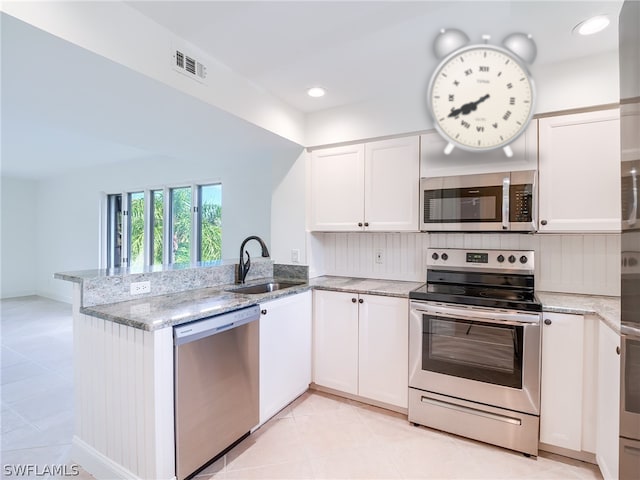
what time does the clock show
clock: 7:40
